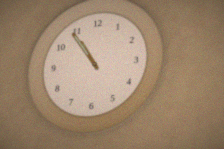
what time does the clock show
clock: 10:54
